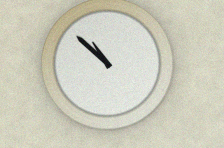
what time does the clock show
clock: 10:52
